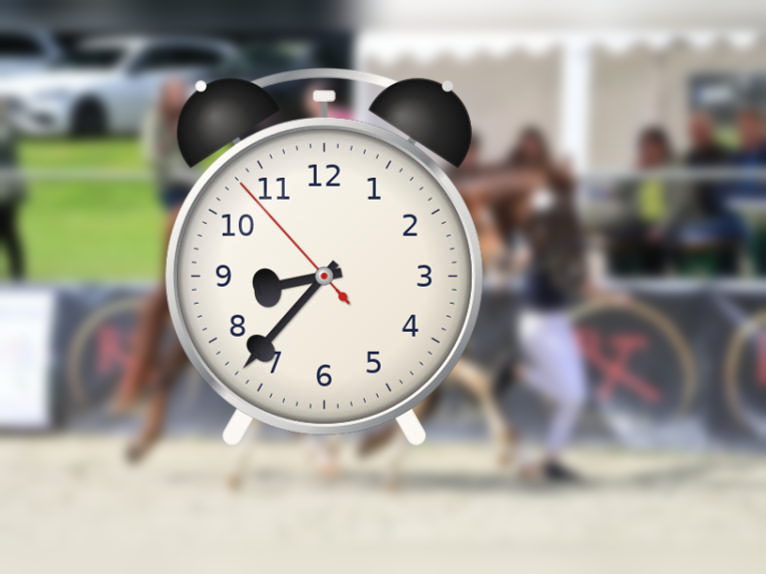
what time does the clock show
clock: 8:36:53
